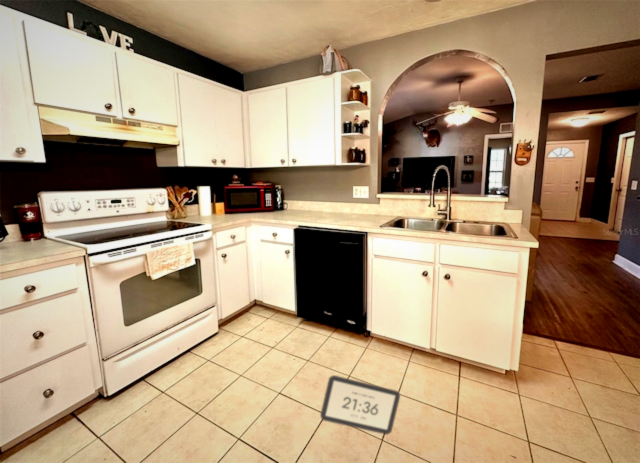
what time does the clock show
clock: 21:36
